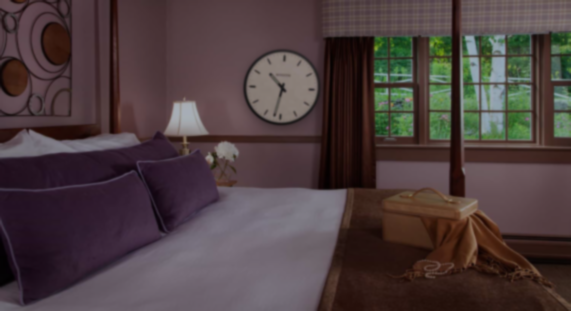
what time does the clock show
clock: 10:32
